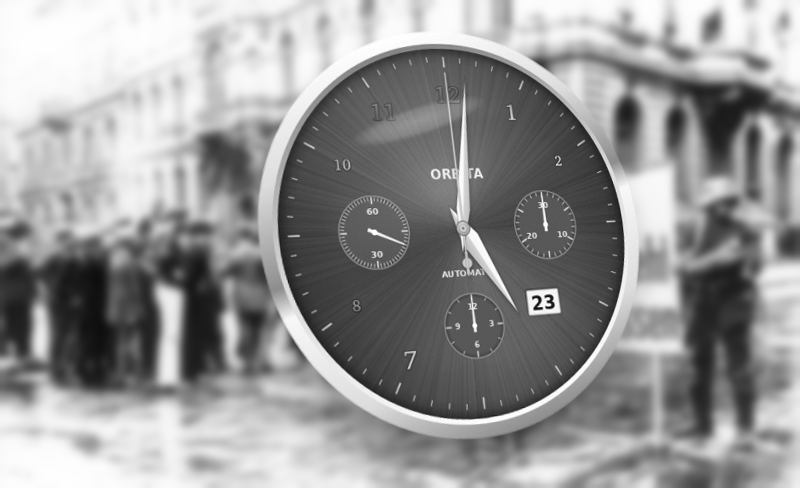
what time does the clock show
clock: 5:01:19
